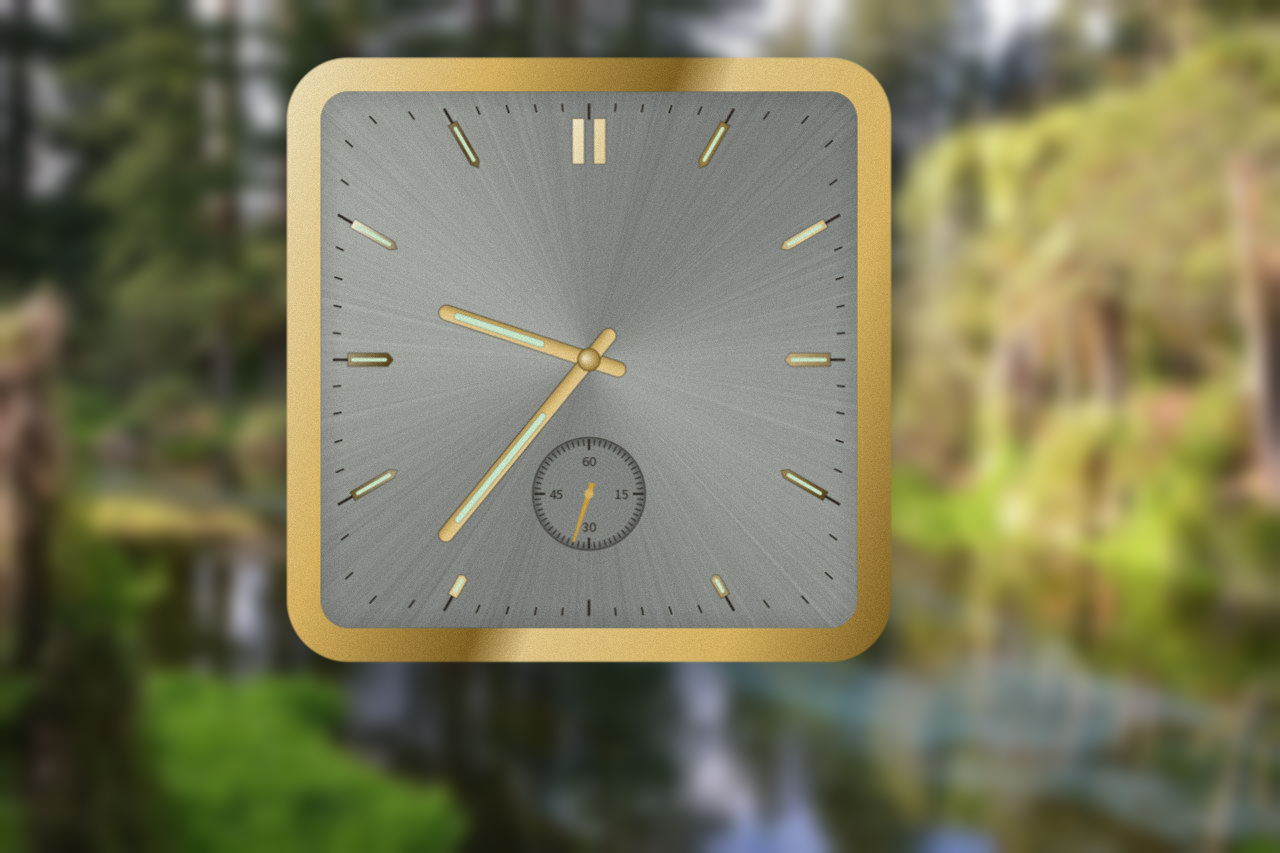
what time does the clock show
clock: 9:36:33
